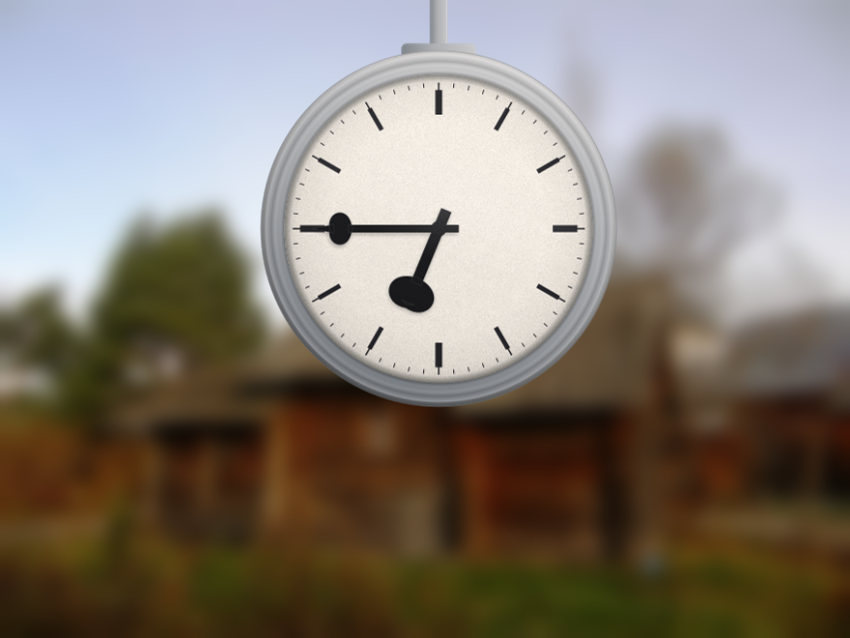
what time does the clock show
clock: 6:45
